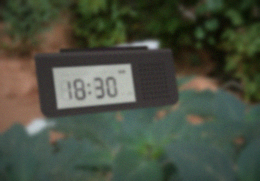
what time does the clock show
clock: 18:30
